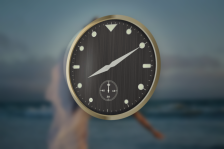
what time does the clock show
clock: 8:10
